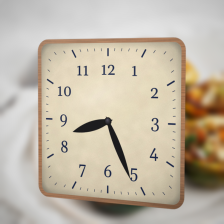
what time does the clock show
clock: 8:26
